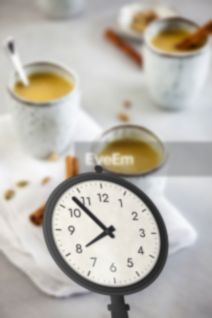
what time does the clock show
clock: 7:53
